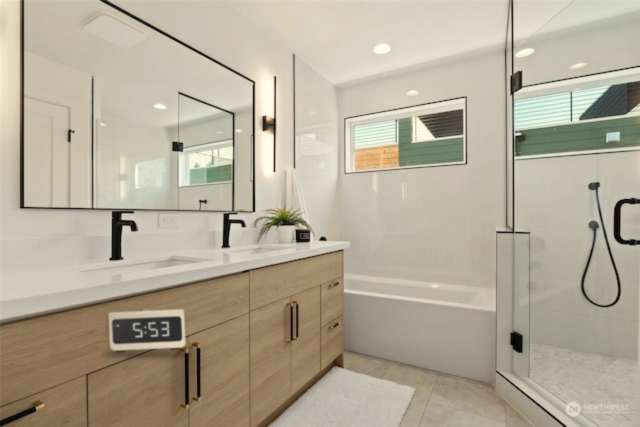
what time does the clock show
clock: 5:53
